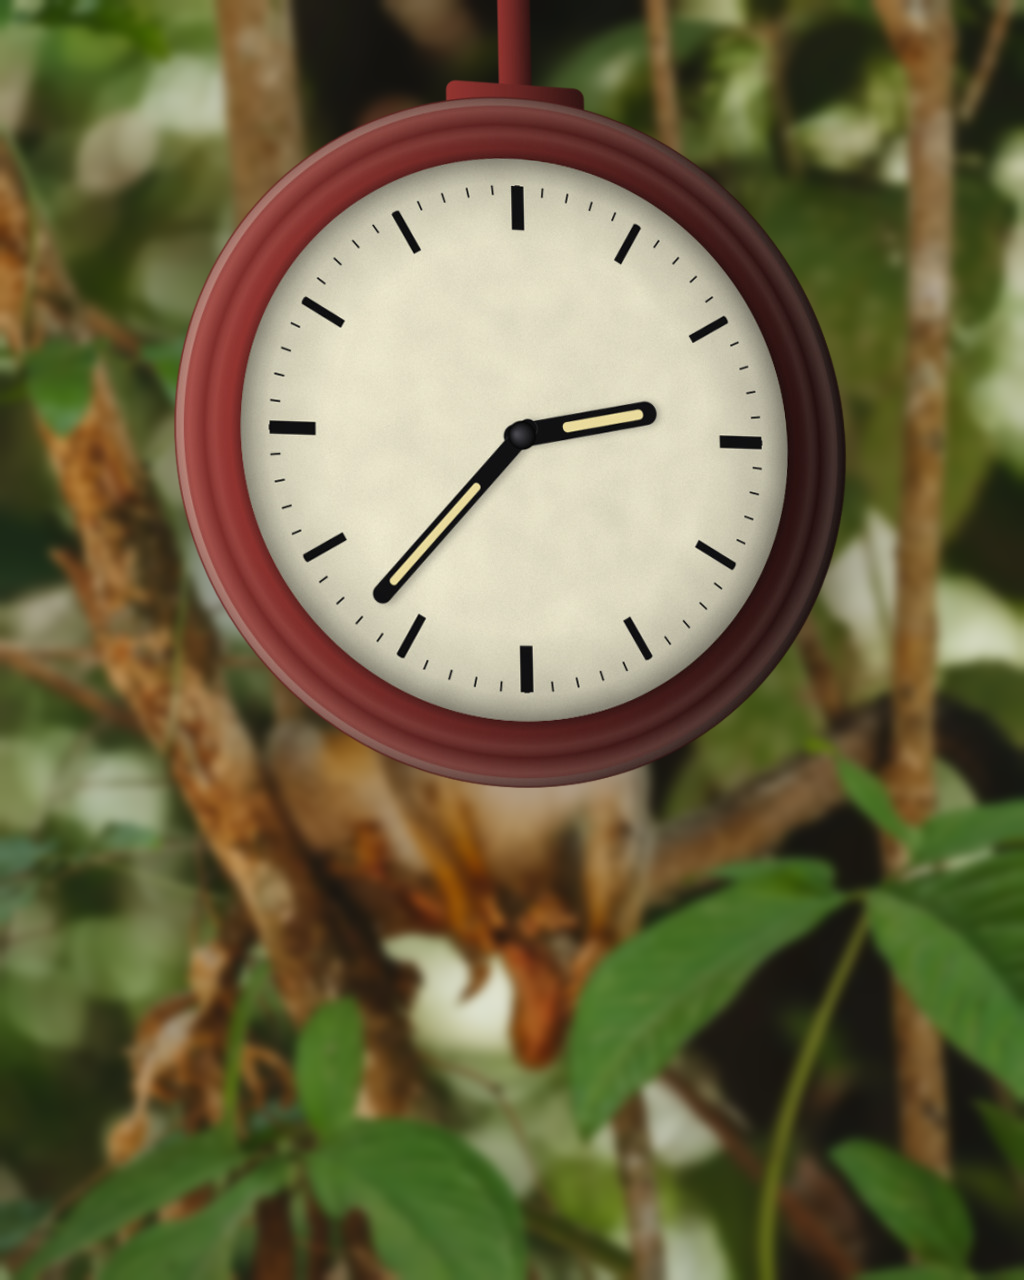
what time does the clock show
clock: 2:37
